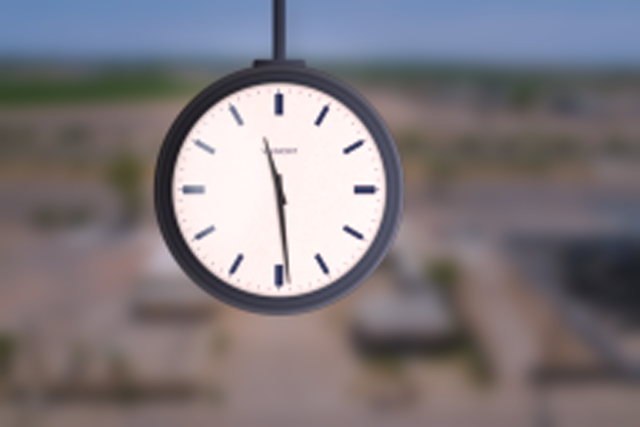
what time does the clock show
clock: 11:29
